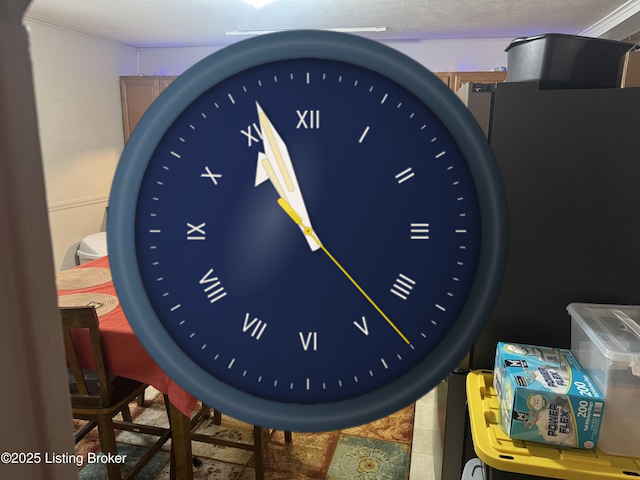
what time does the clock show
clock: 10:56:23
